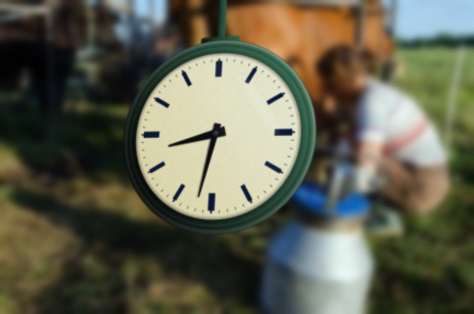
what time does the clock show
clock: 8:32
